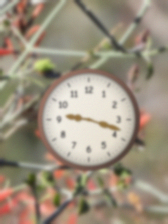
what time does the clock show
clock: 9:18
